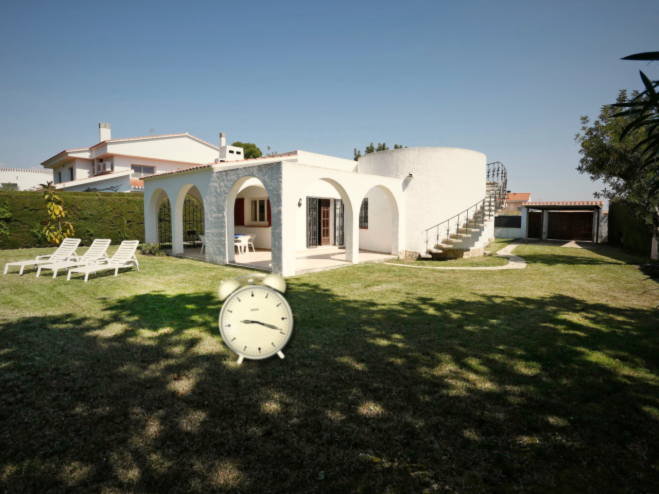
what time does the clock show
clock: 9:19
